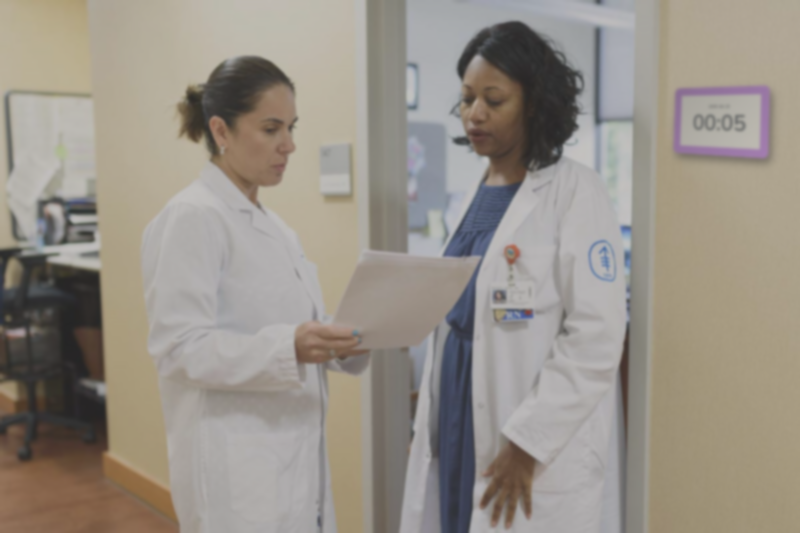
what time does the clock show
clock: 0:05
